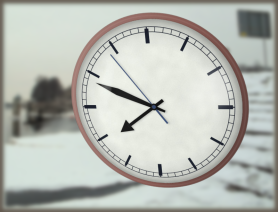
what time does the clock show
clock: 7:48:54
